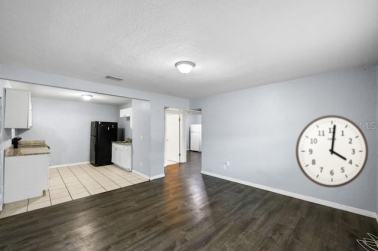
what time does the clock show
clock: 4:01
